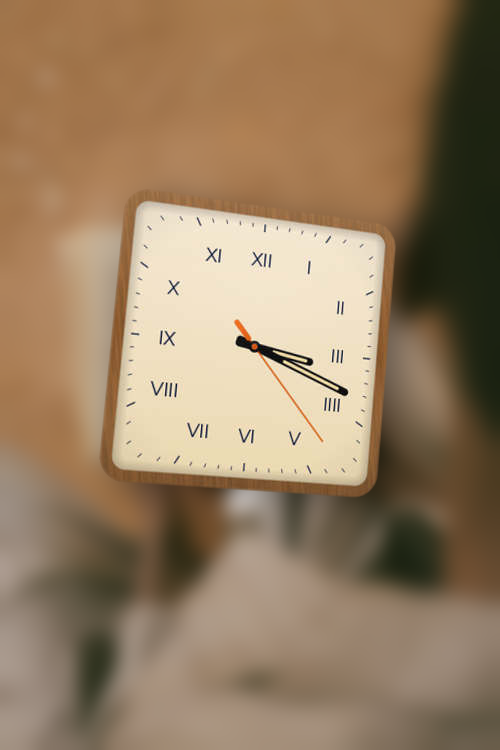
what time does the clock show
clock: 3:18:23
